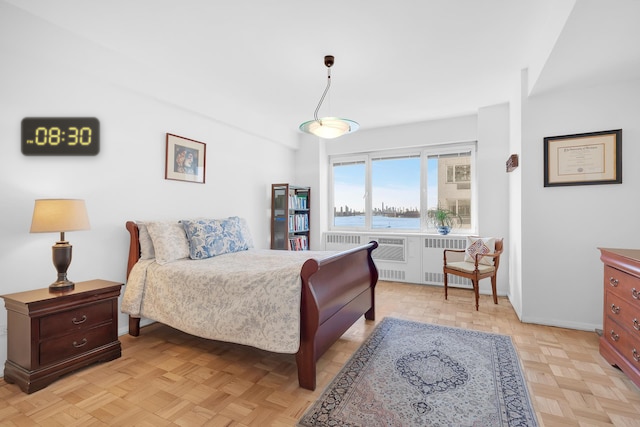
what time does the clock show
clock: 8:30
